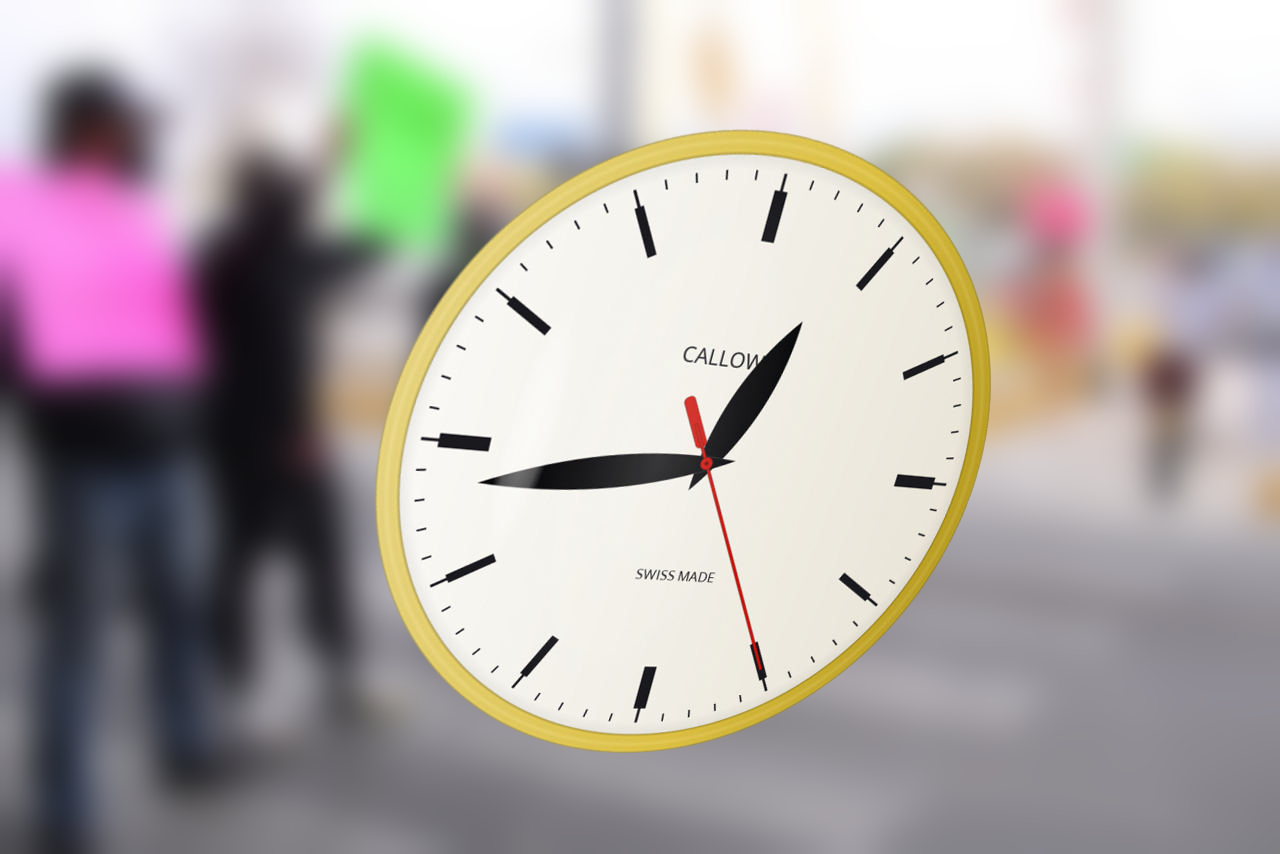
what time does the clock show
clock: 12:43:25
